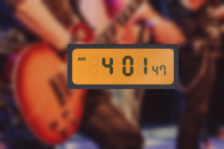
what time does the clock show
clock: 4:01:47
